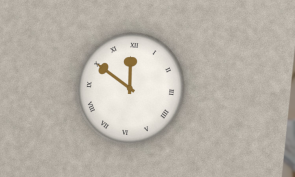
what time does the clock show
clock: 11:50
